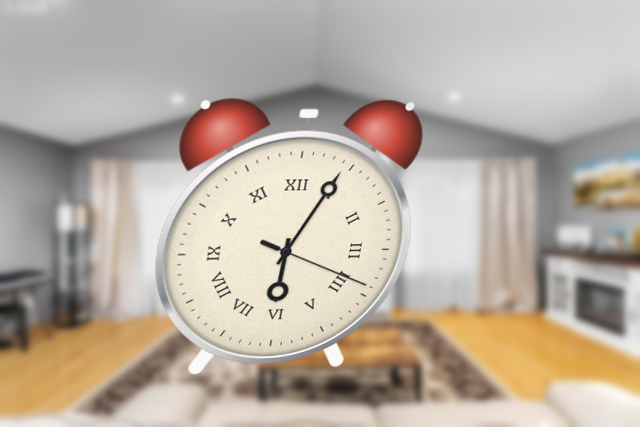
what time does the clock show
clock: 6:04:19
